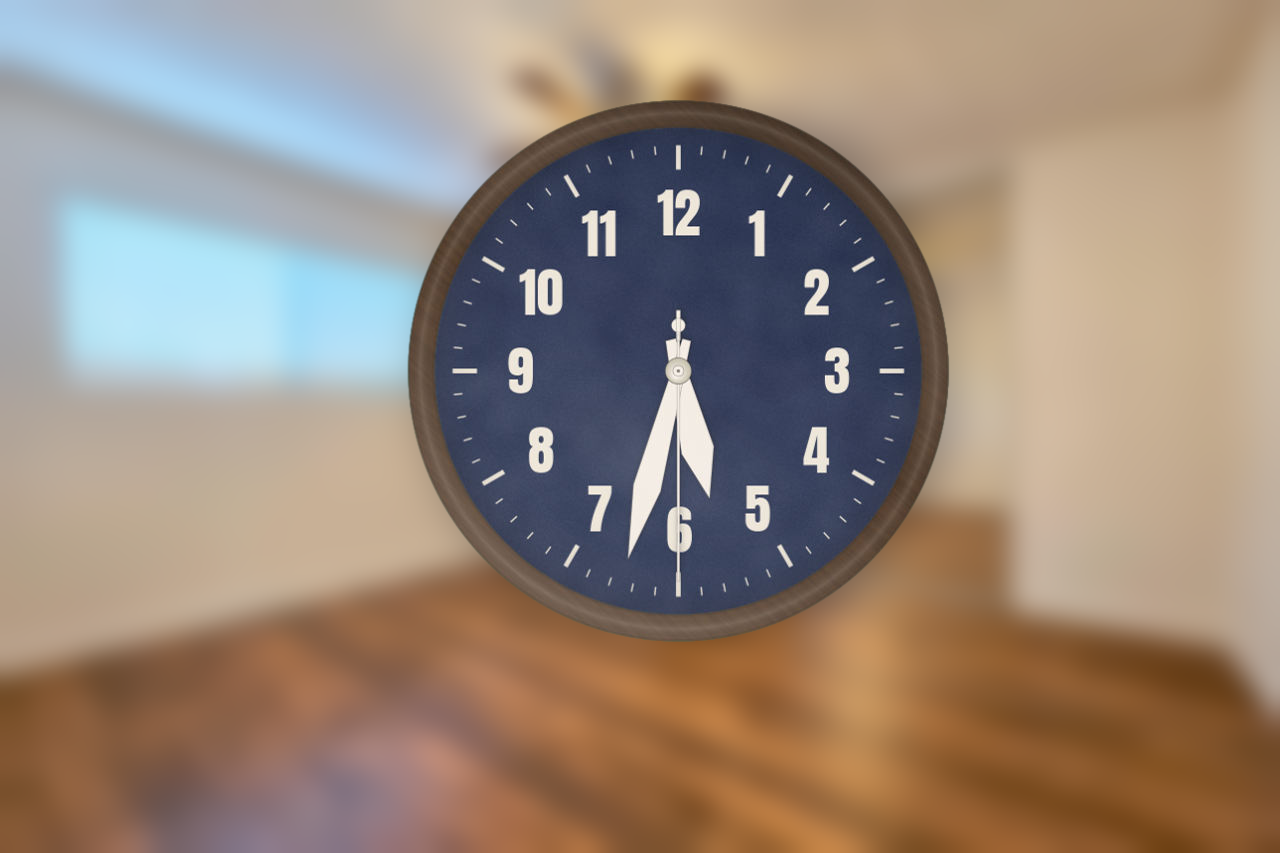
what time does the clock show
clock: 5:32:30
